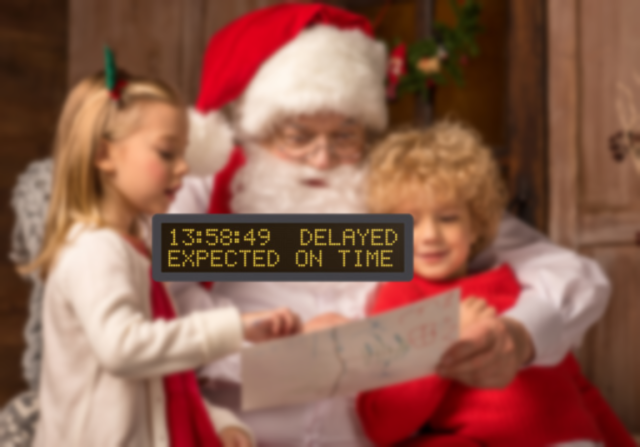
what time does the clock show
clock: 13:58:49
